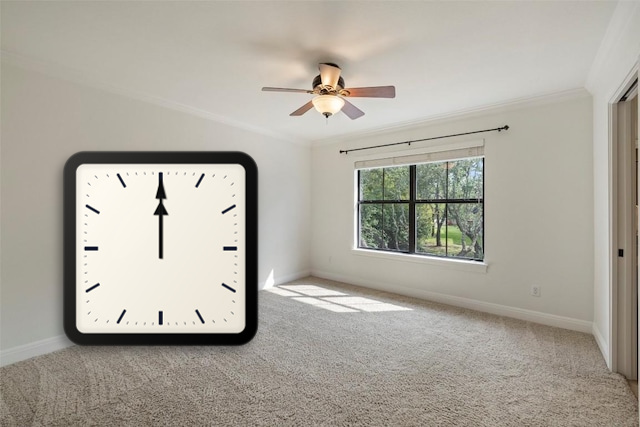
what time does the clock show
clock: 12:00
